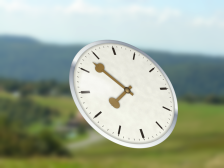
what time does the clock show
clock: 7:53
